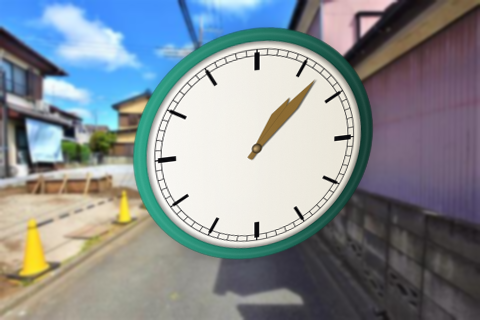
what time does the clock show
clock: 1:07
